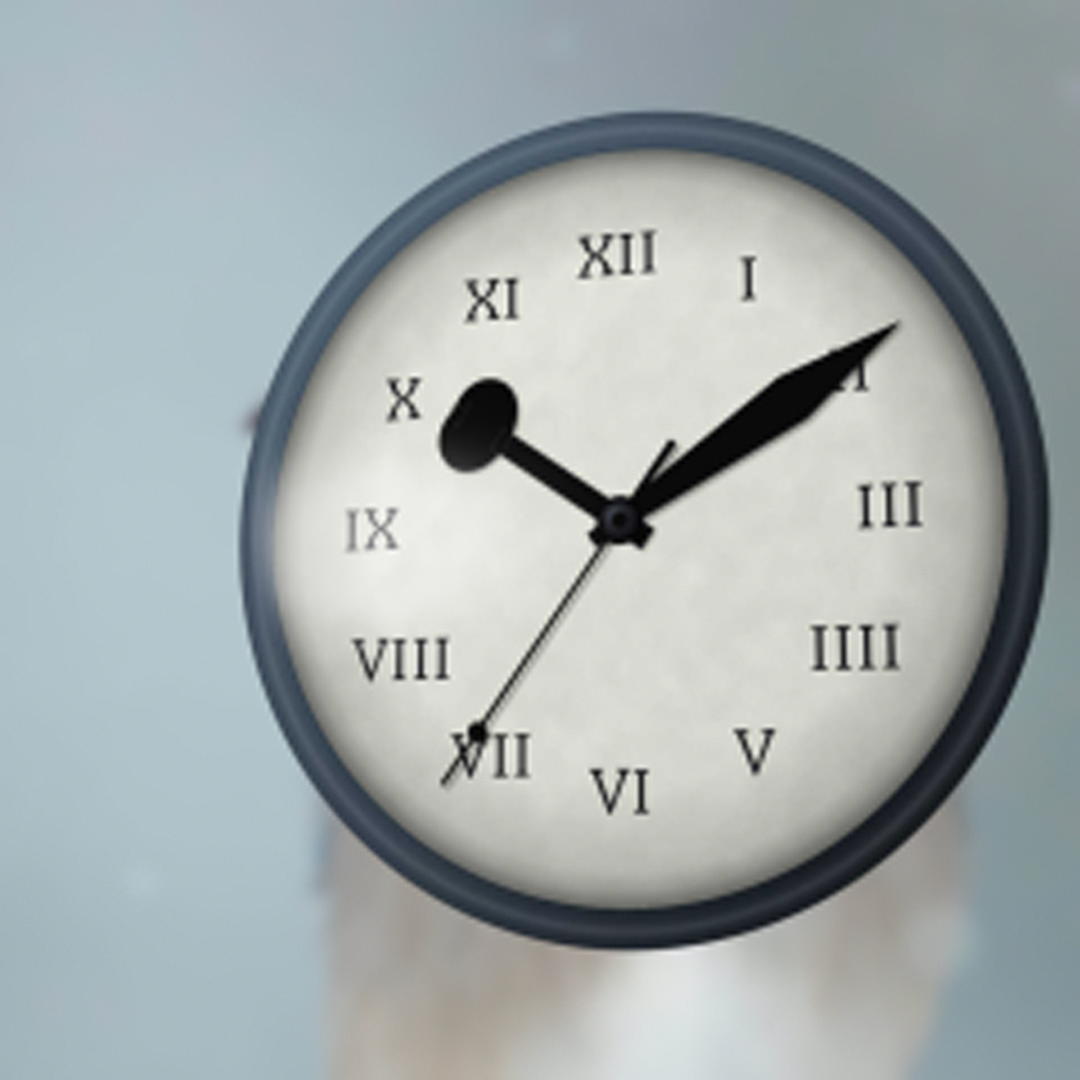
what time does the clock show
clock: 10:09:36
